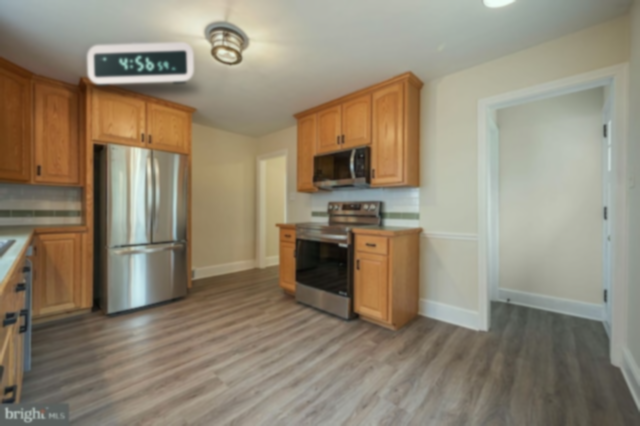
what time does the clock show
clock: 4:56
